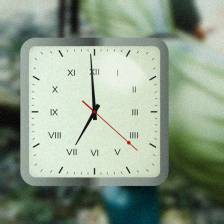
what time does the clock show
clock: 6:59:22
